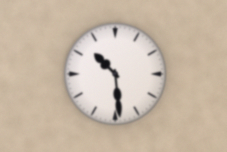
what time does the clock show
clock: 10:29
